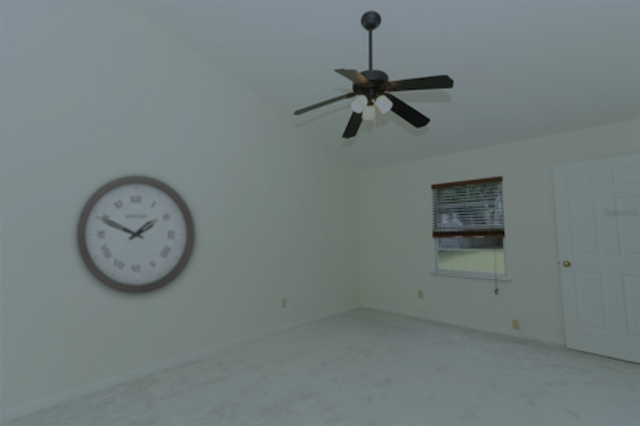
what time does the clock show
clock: 1:49
